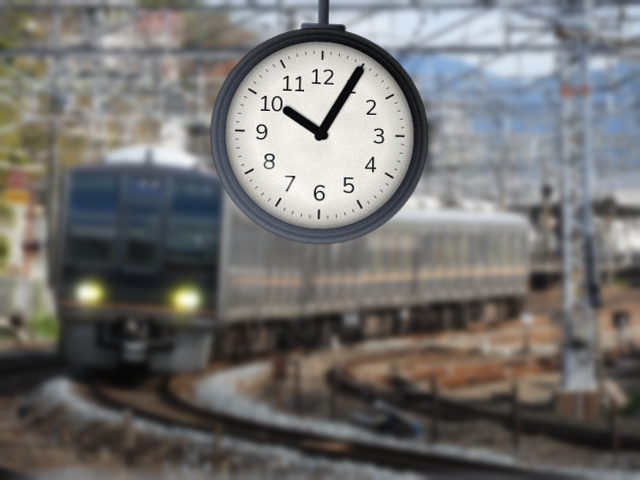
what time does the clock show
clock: 10:05
